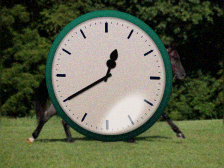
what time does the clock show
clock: 12:40
